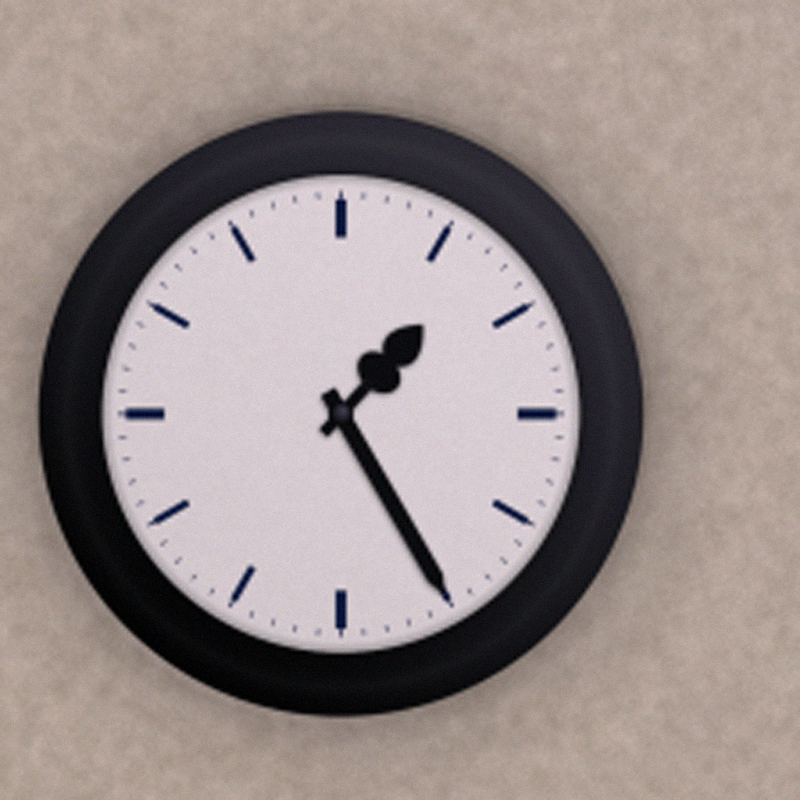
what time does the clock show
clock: 1:25
